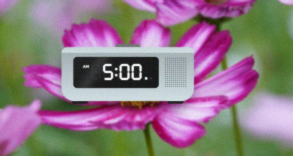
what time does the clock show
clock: 5:00
